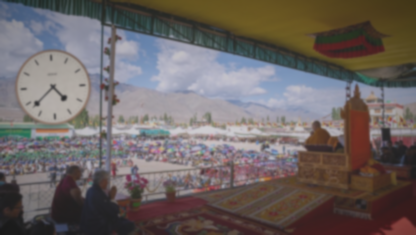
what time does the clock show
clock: 4:38
